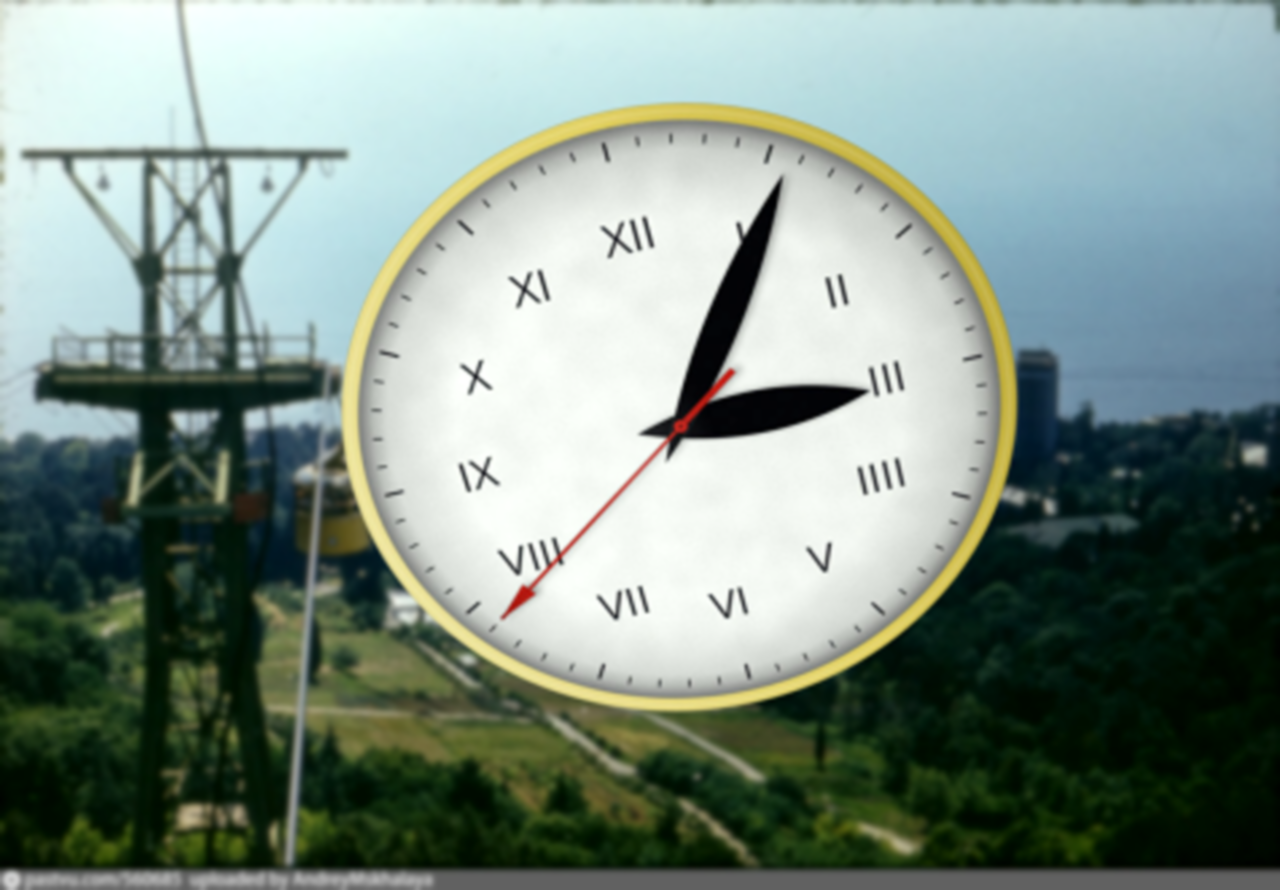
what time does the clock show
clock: 3:05:39
